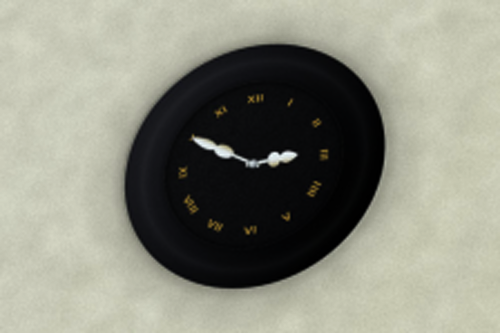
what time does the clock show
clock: 2:50
